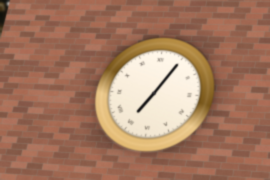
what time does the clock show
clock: 7:05
